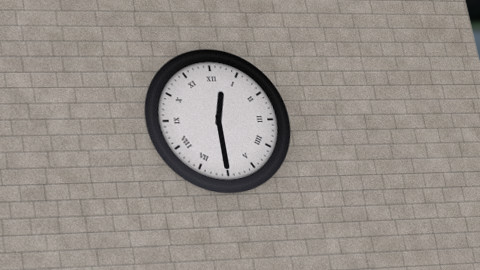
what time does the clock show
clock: 12:30
